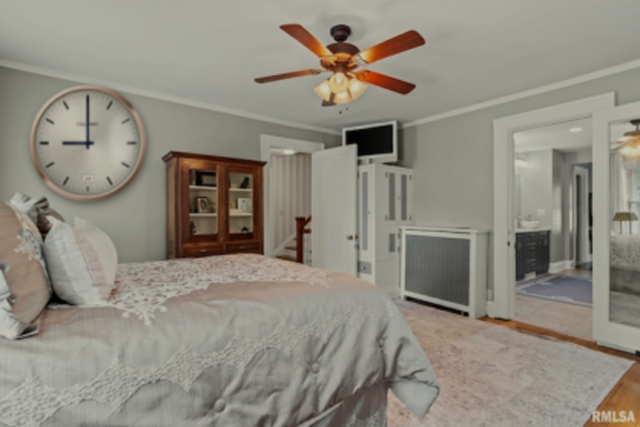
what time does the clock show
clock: 9:00
